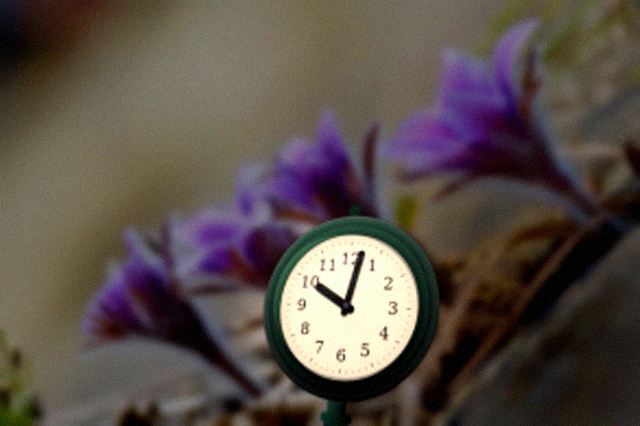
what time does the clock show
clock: 10:02
